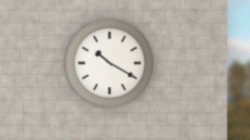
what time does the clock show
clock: 10:20
